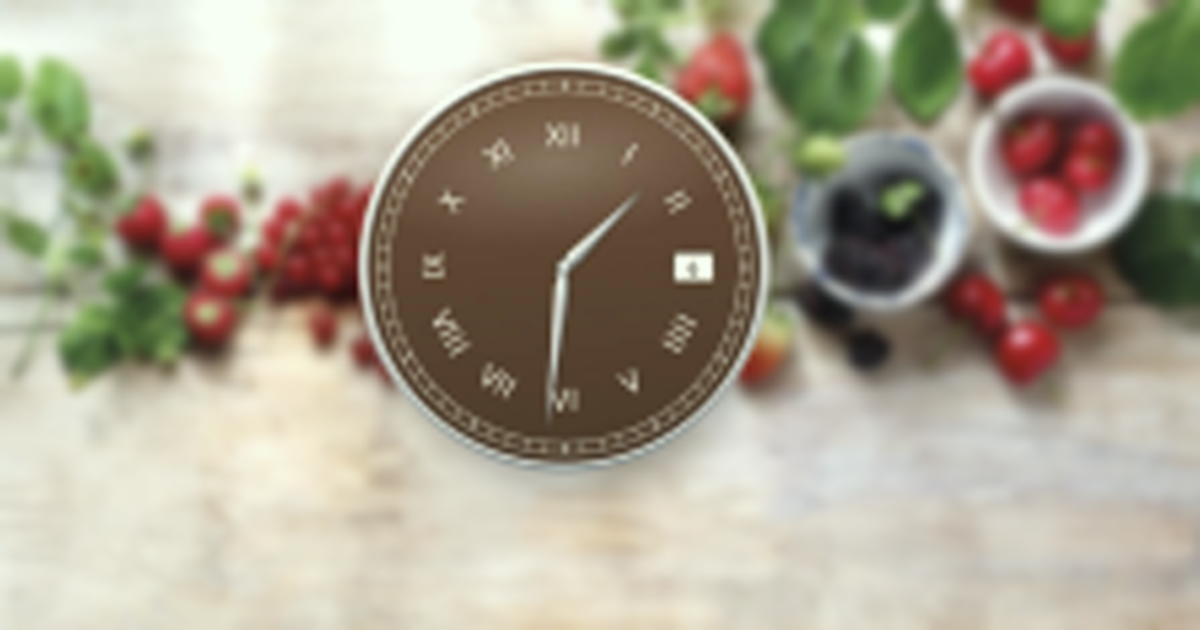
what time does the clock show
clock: 1:31
